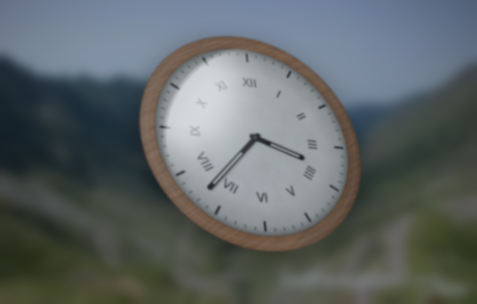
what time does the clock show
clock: 3:37
